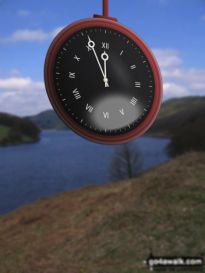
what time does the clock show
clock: 11:56
